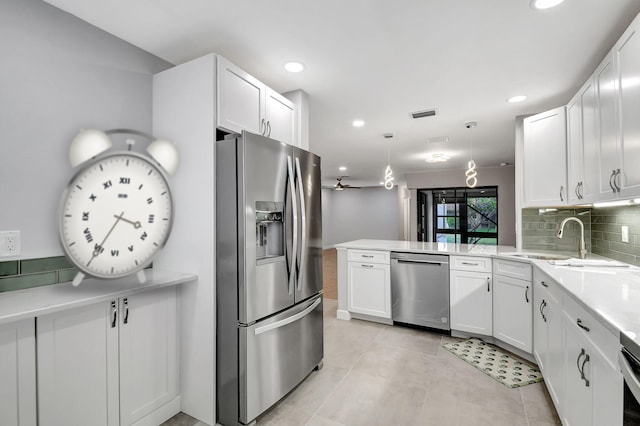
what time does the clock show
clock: 3:35
